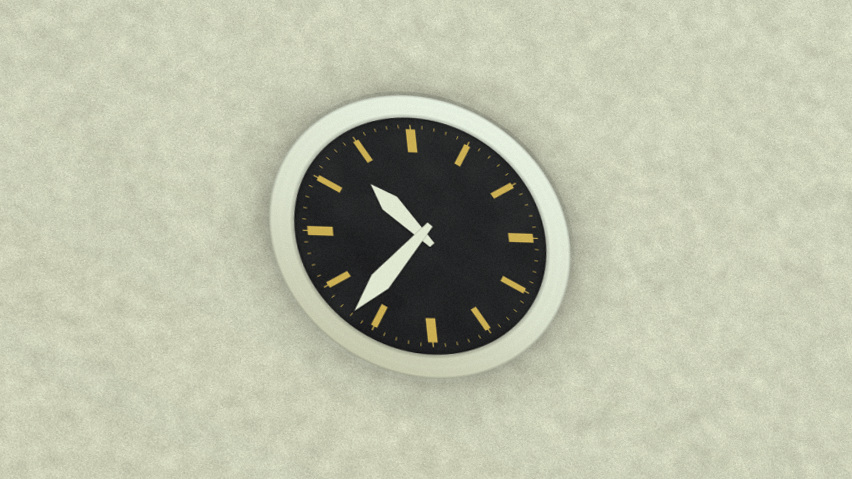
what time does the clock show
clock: 10:37
